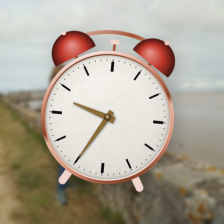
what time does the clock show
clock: 9:35
